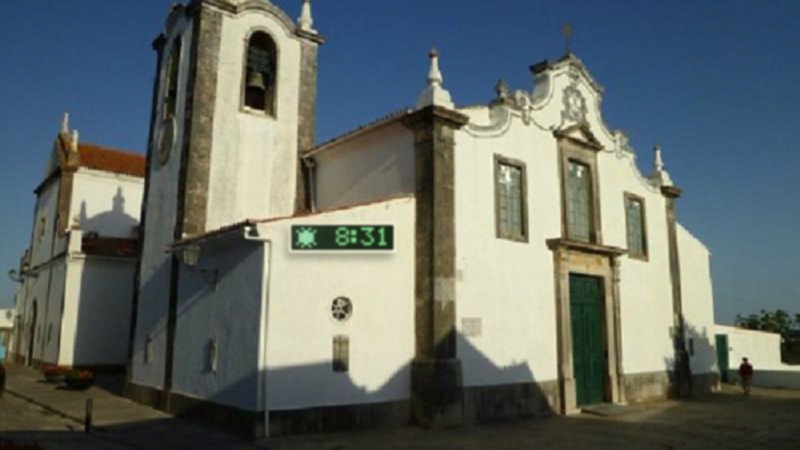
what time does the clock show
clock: 8:31
